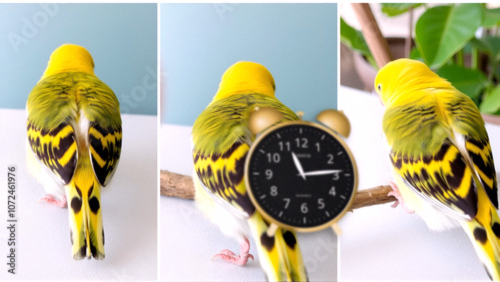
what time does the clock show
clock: 11:14
